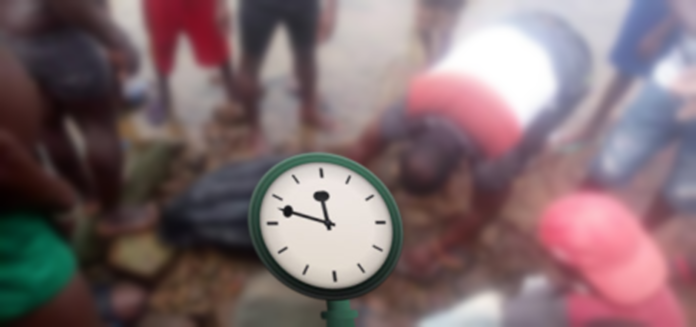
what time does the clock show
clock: 11:48
